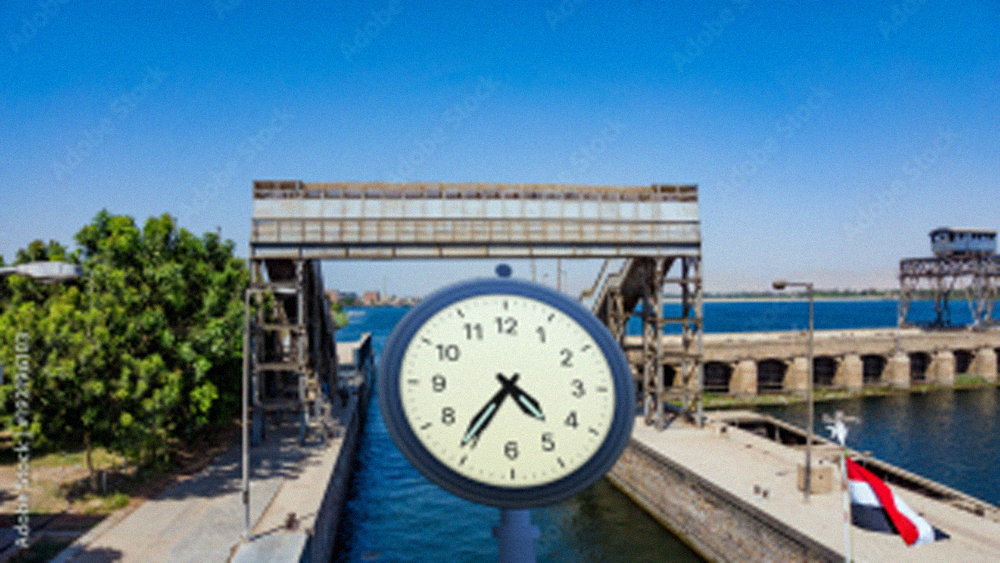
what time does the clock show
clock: 4:36
